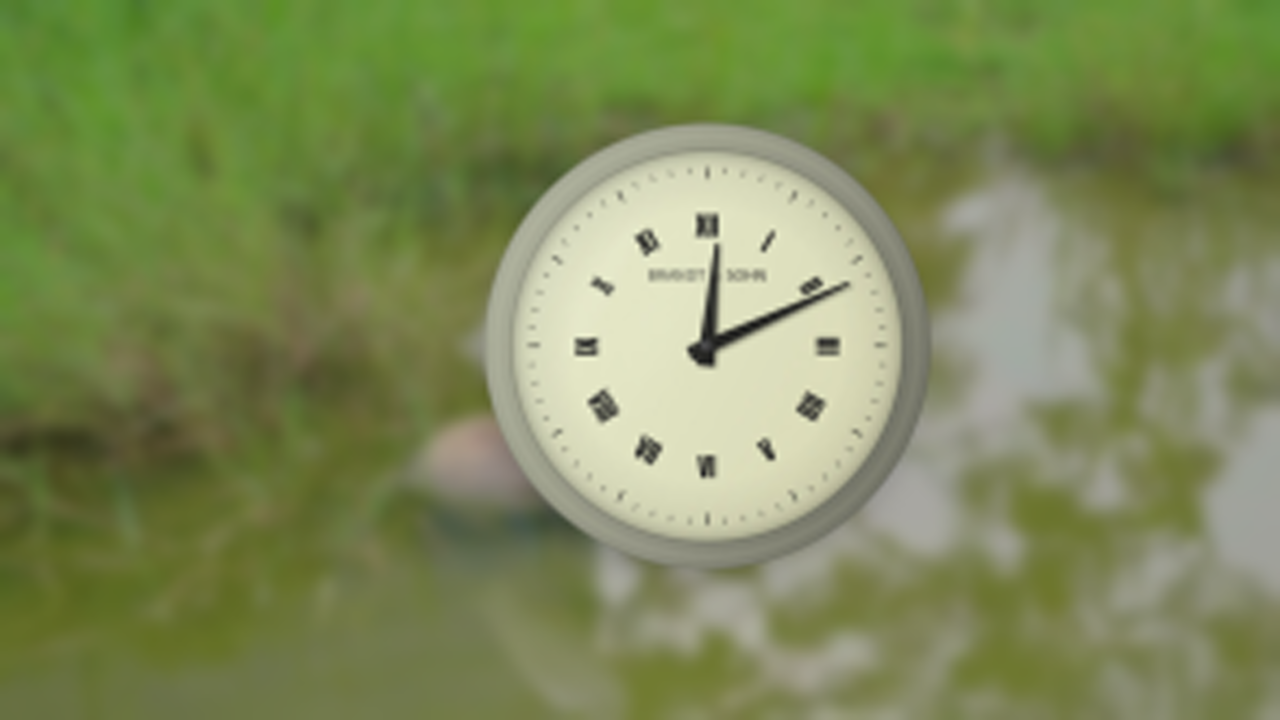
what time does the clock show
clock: 12:11
